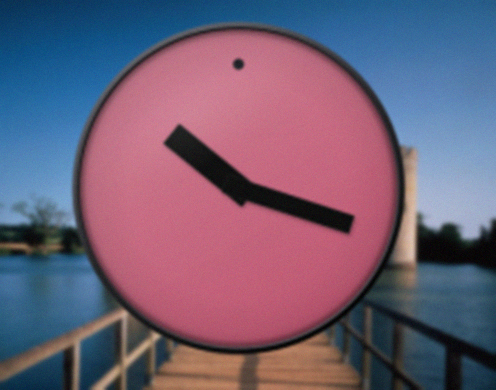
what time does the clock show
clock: 10:18
